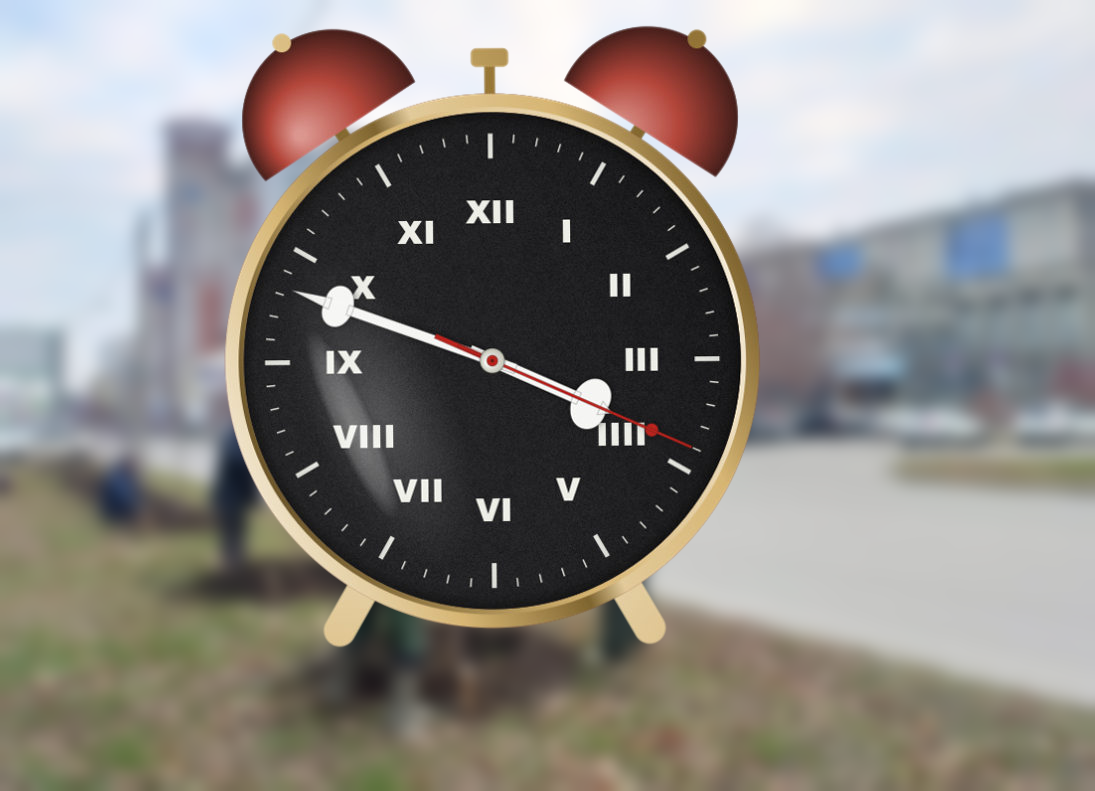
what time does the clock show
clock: 3:48:19
